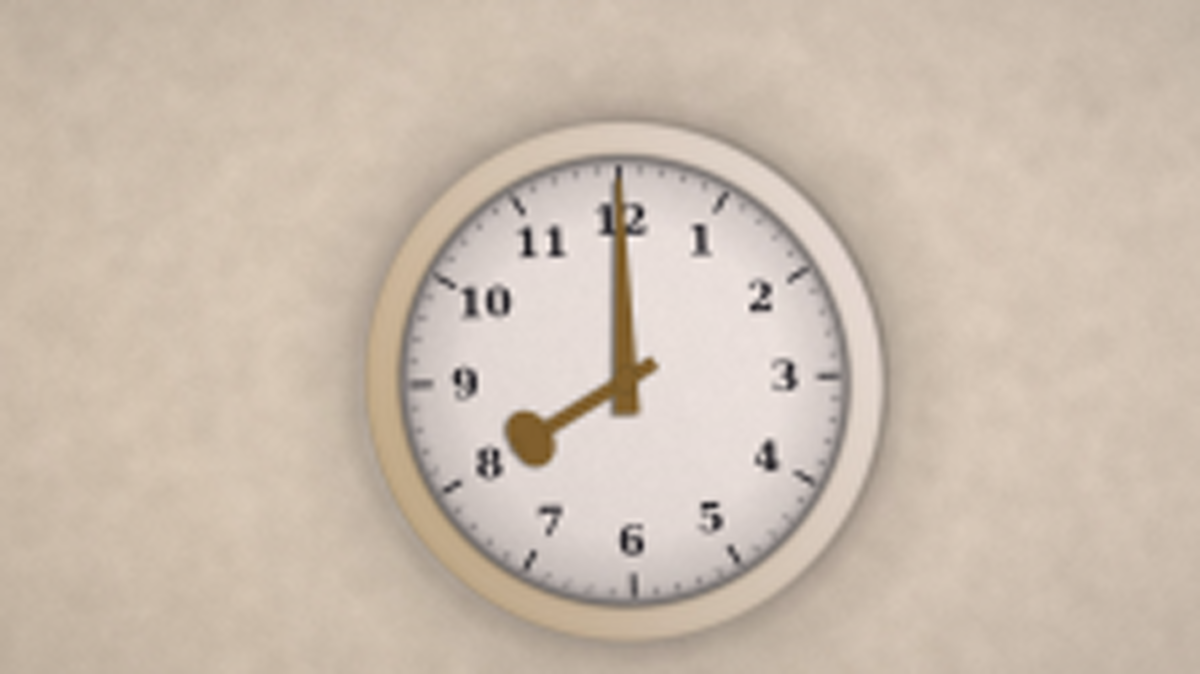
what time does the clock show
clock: 8:00
